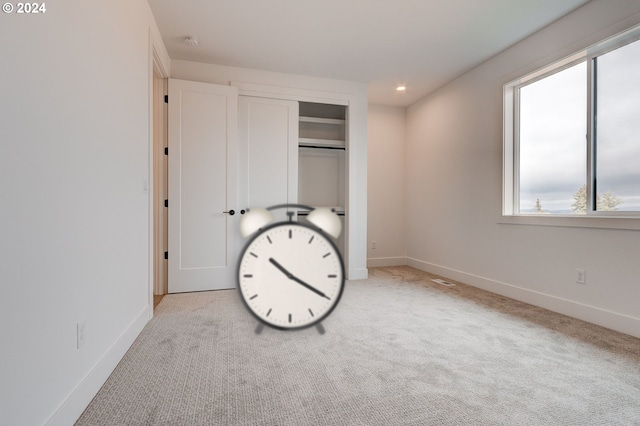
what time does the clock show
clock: 10:20
